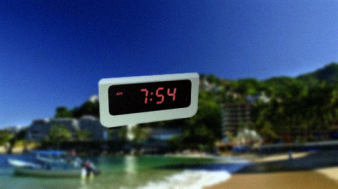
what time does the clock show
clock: 7:54
